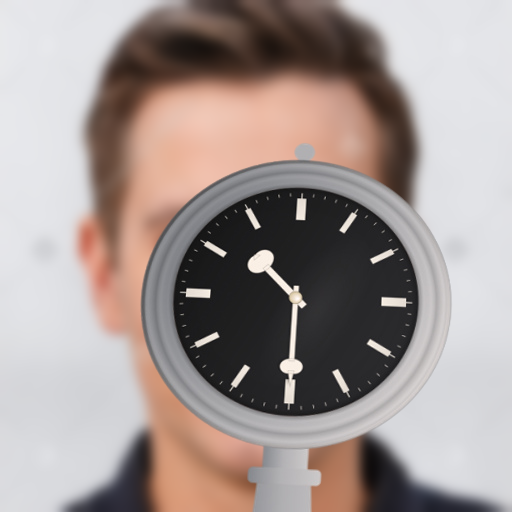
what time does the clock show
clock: 10:30
